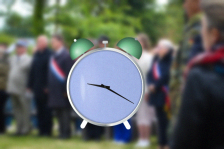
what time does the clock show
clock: 9:20
